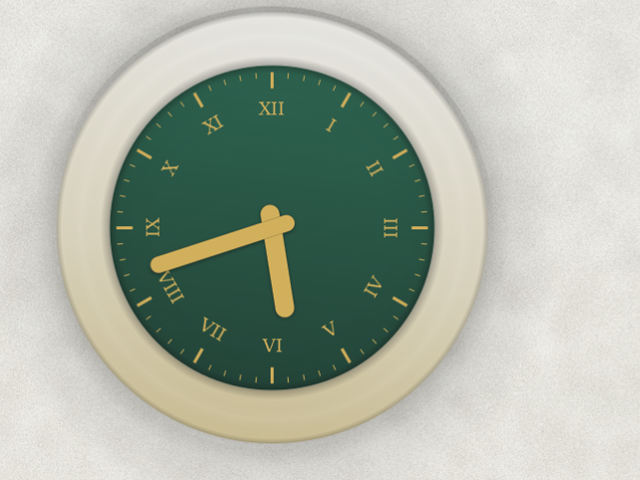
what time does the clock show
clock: 5:42
